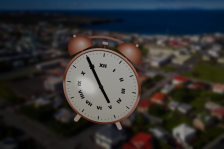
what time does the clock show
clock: 4:55
